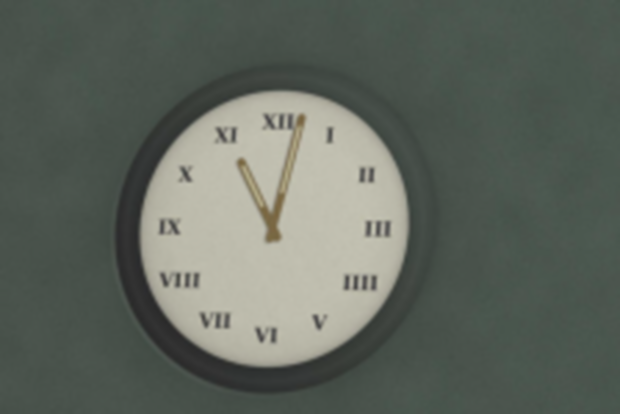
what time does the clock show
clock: 11:02
